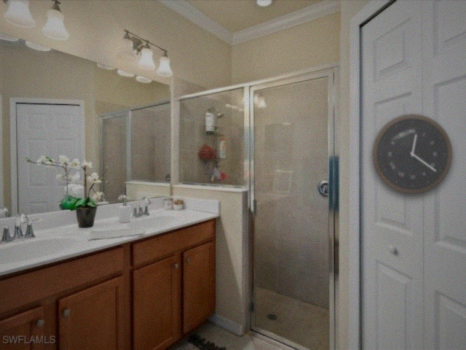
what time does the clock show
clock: 12:21
